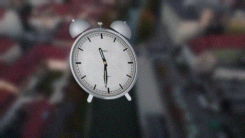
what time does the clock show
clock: 11:31
